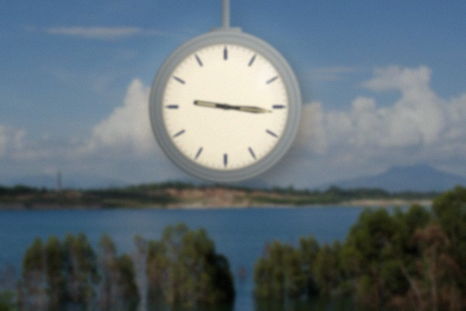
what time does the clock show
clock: 9:16
